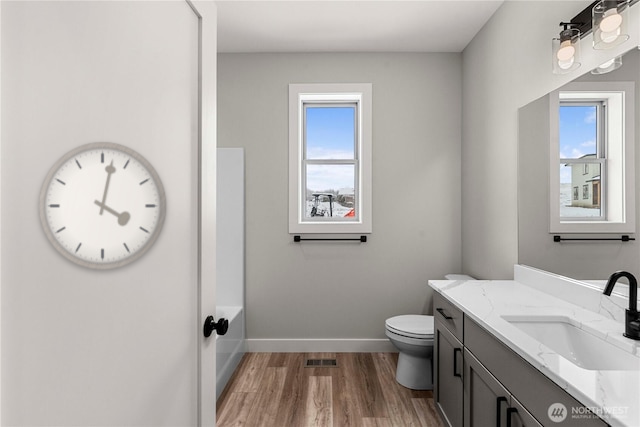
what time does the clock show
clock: 4:02
